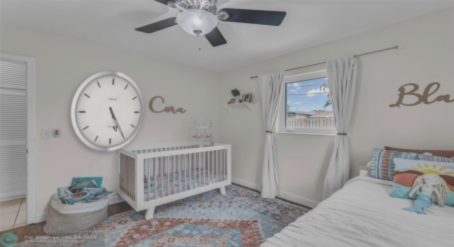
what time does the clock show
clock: 5:25
